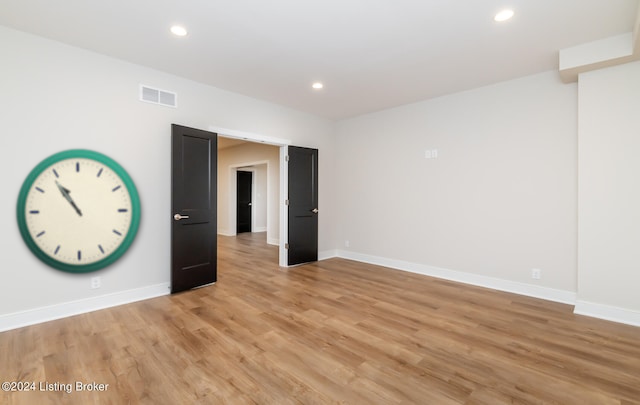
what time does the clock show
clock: 10:54
